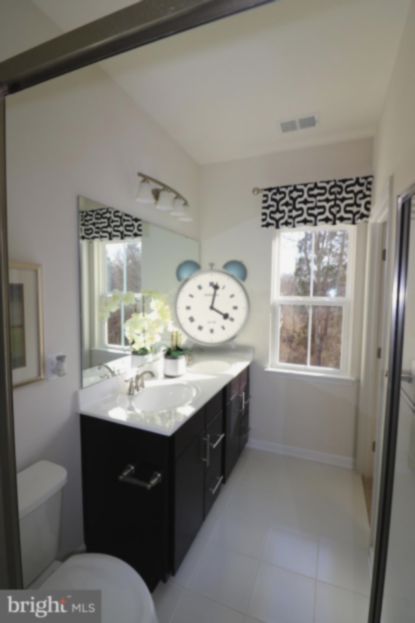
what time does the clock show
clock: 4:02
